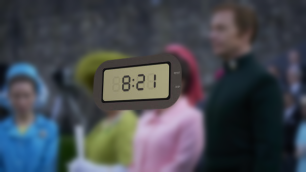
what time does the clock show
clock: 8:21
